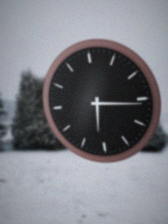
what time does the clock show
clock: 6:16
